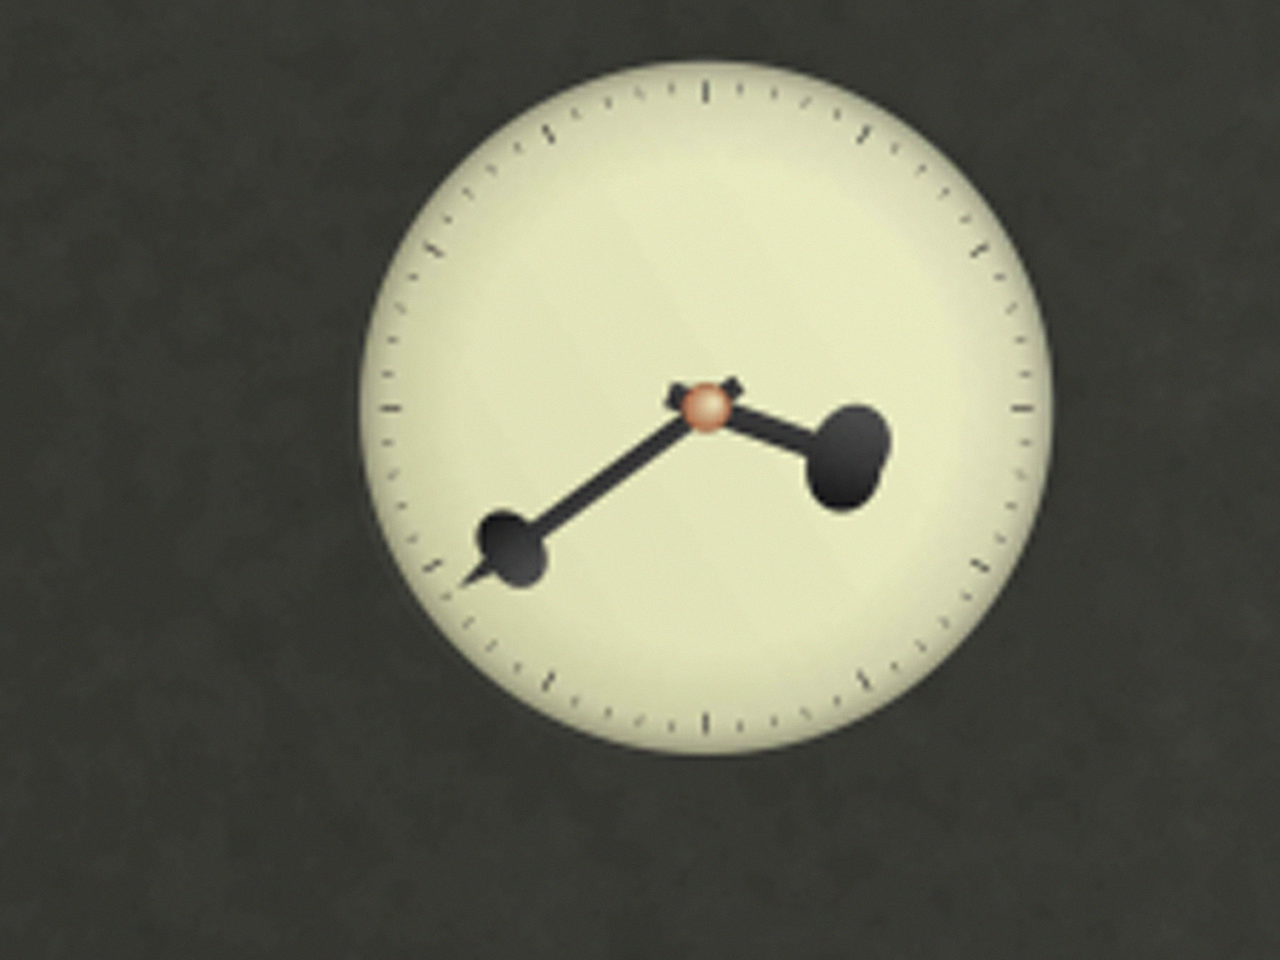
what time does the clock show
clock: 3:39
